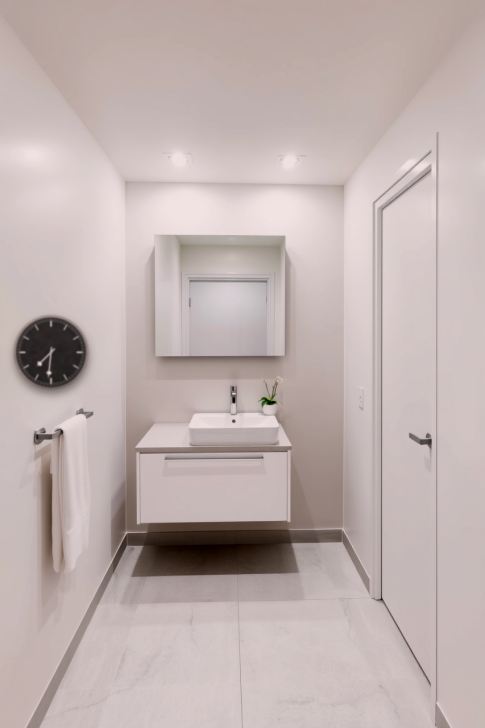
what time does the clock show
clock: 7:31
